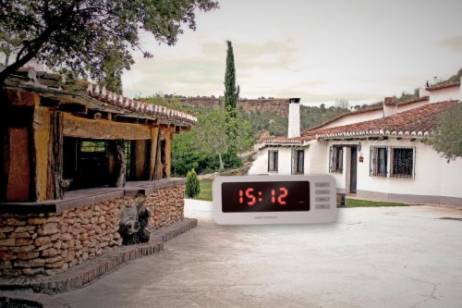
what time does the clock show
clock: 15:12
